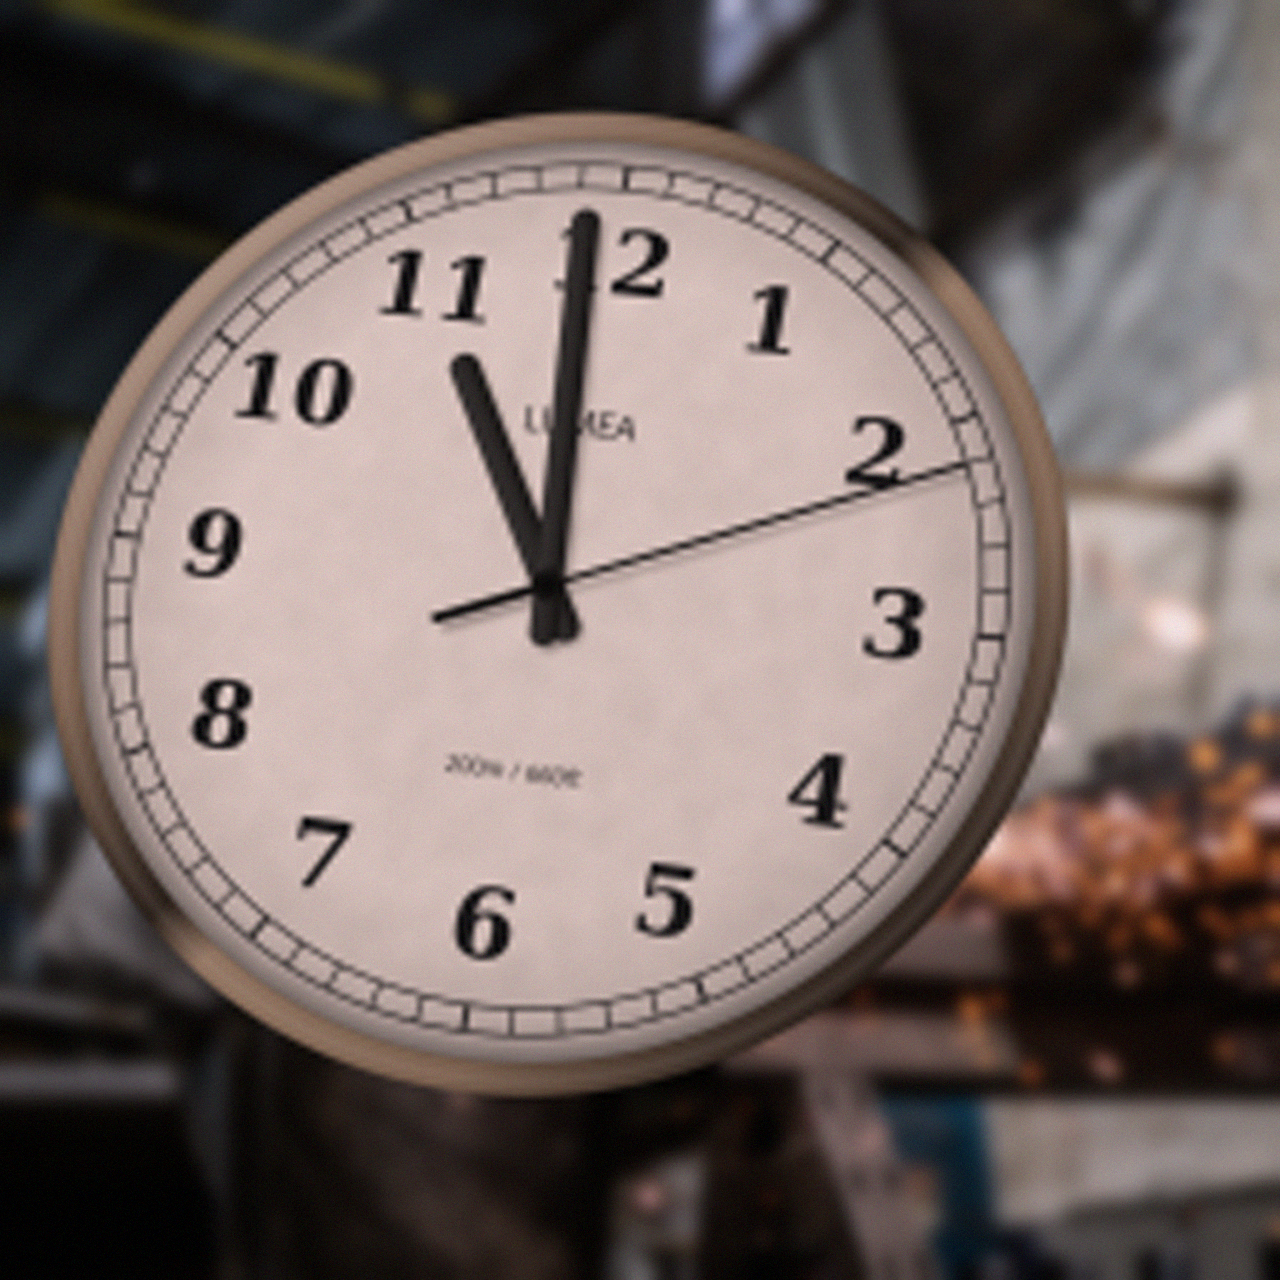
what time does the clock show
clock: 10:59:11
